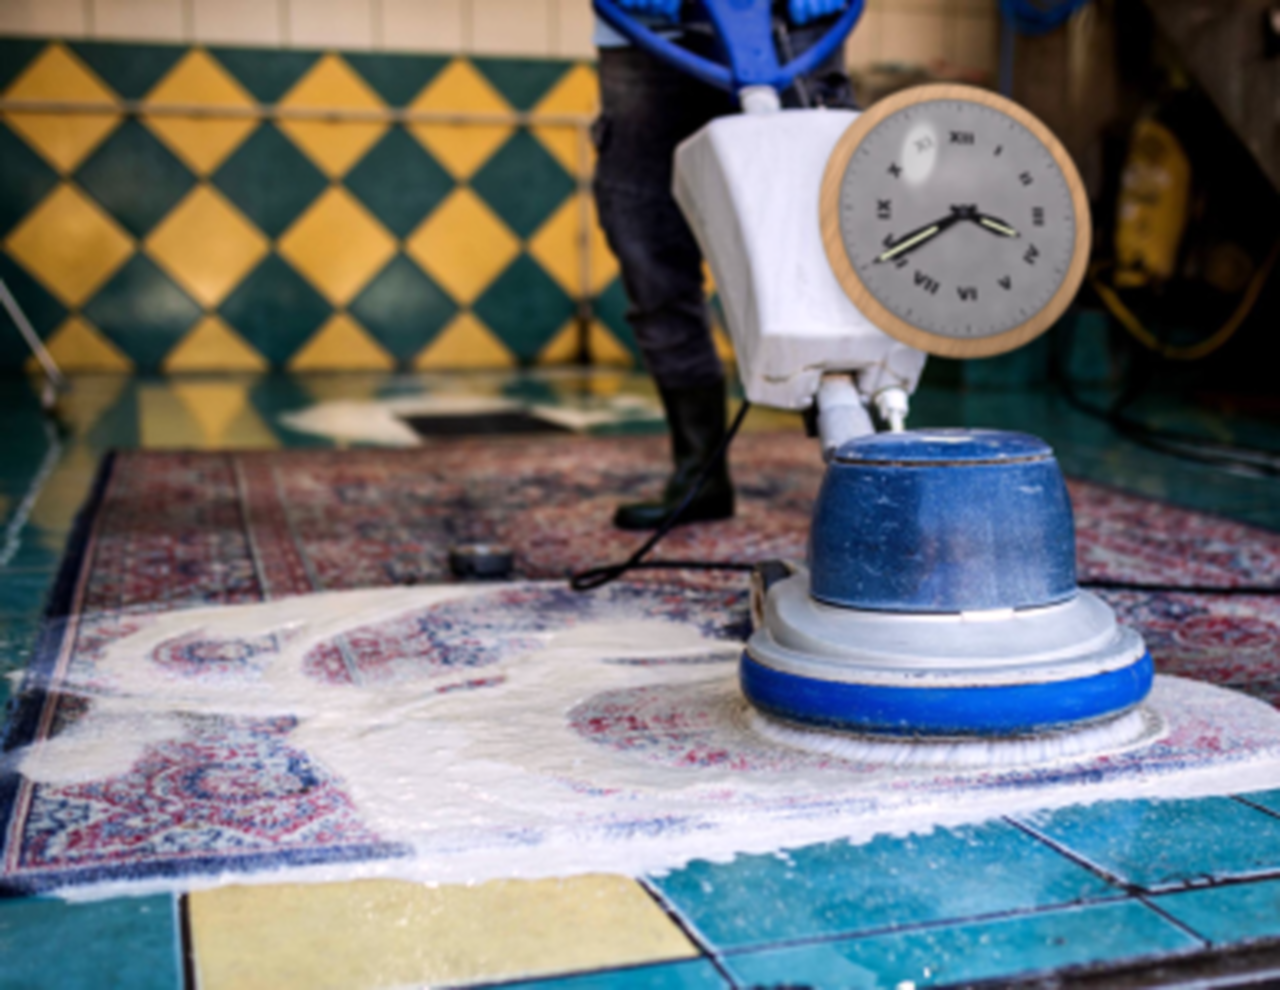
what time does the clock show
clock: 3:40
